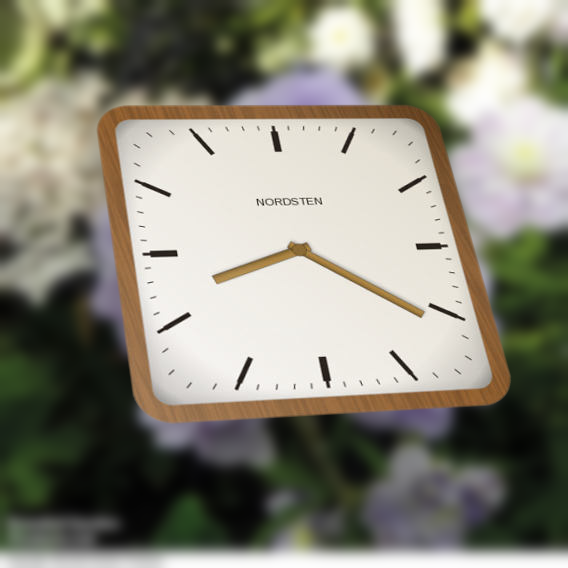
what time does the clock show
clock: 8:21
